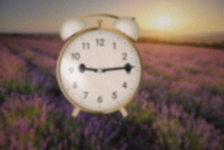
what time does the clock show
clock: 9:14
